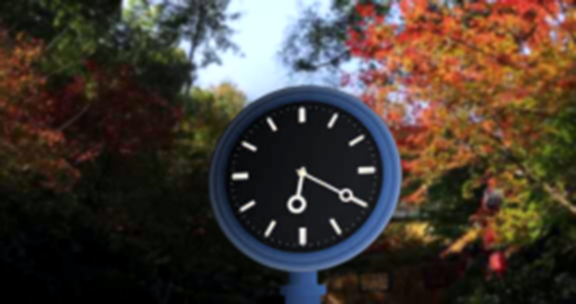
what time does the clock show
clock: 6:20
